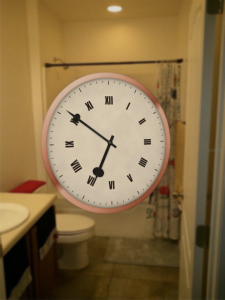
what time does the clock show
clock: 6:51
